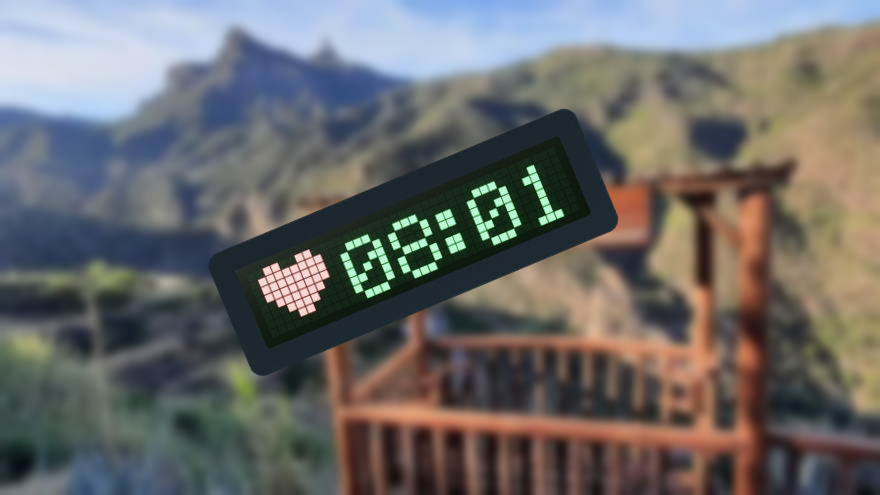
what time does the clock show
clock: 8:01
